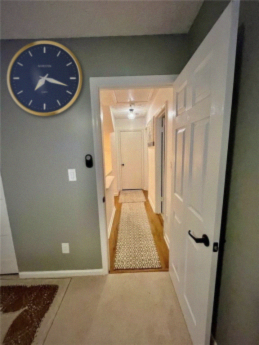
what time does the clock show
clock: 7:18
